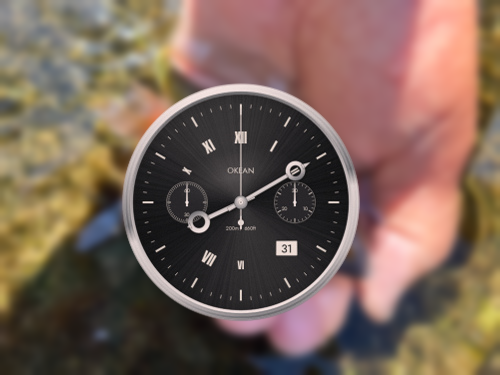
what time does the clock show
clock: 8:10
